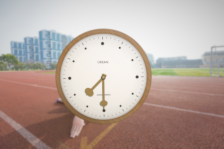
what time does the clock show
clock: 7:30
